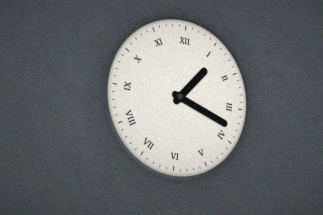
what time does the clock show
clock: 1:18
